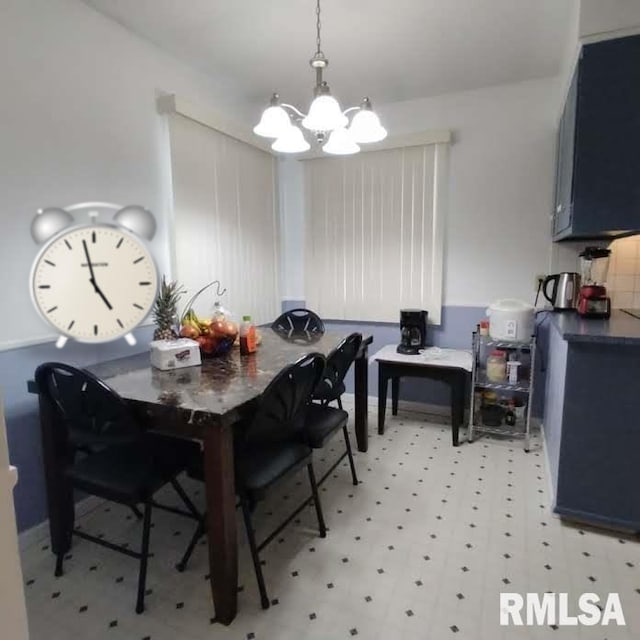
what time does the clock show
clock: 4:58
